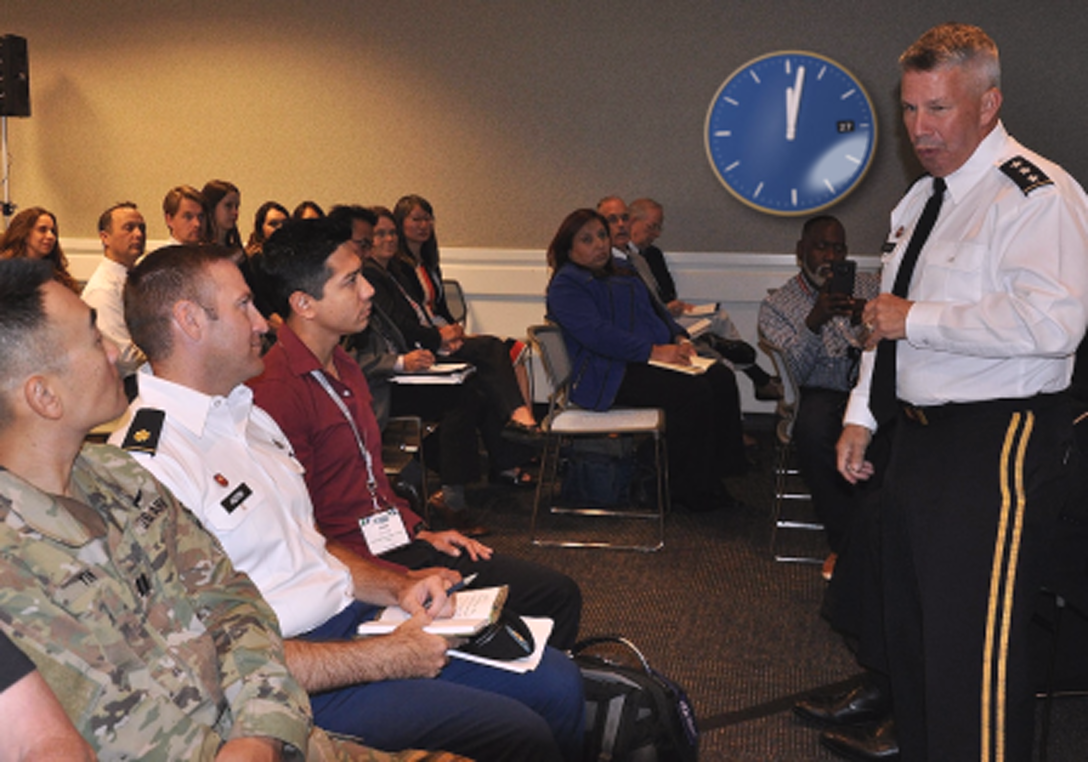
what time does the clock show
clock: 12:02
